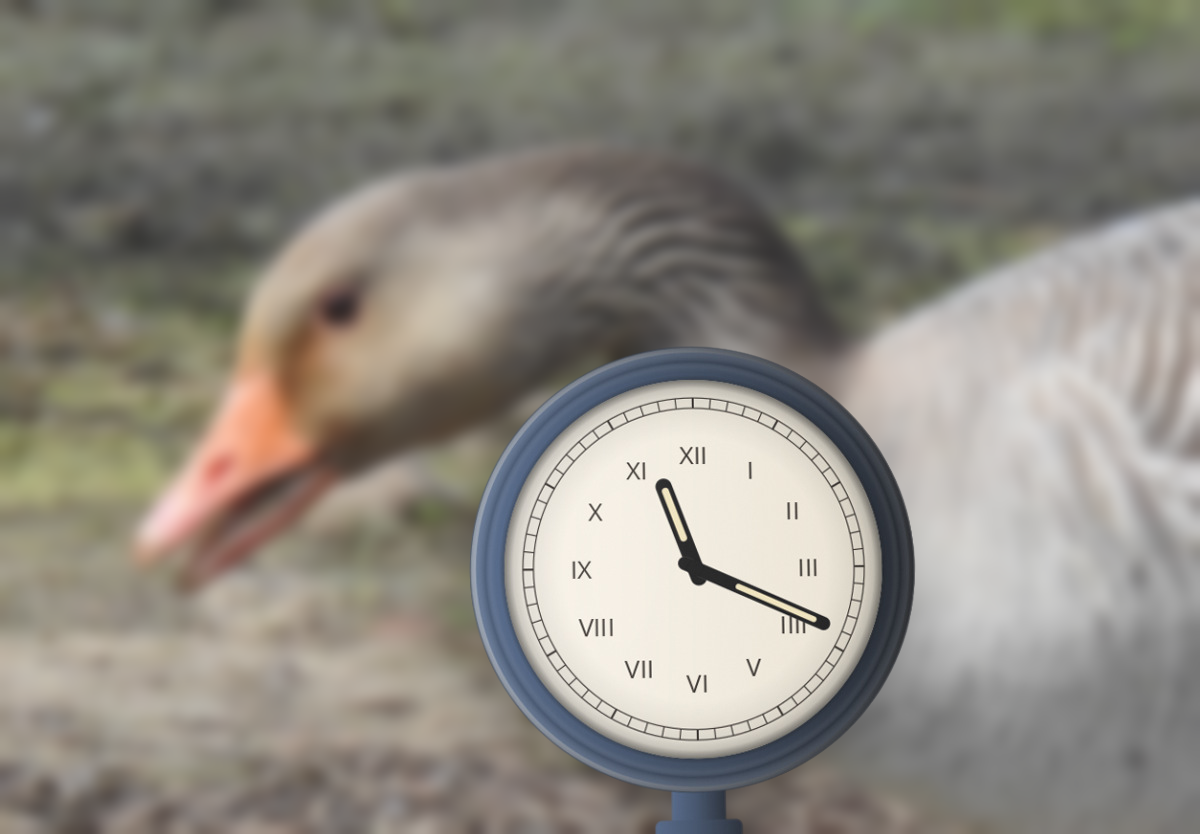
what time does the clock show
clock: 11:19
